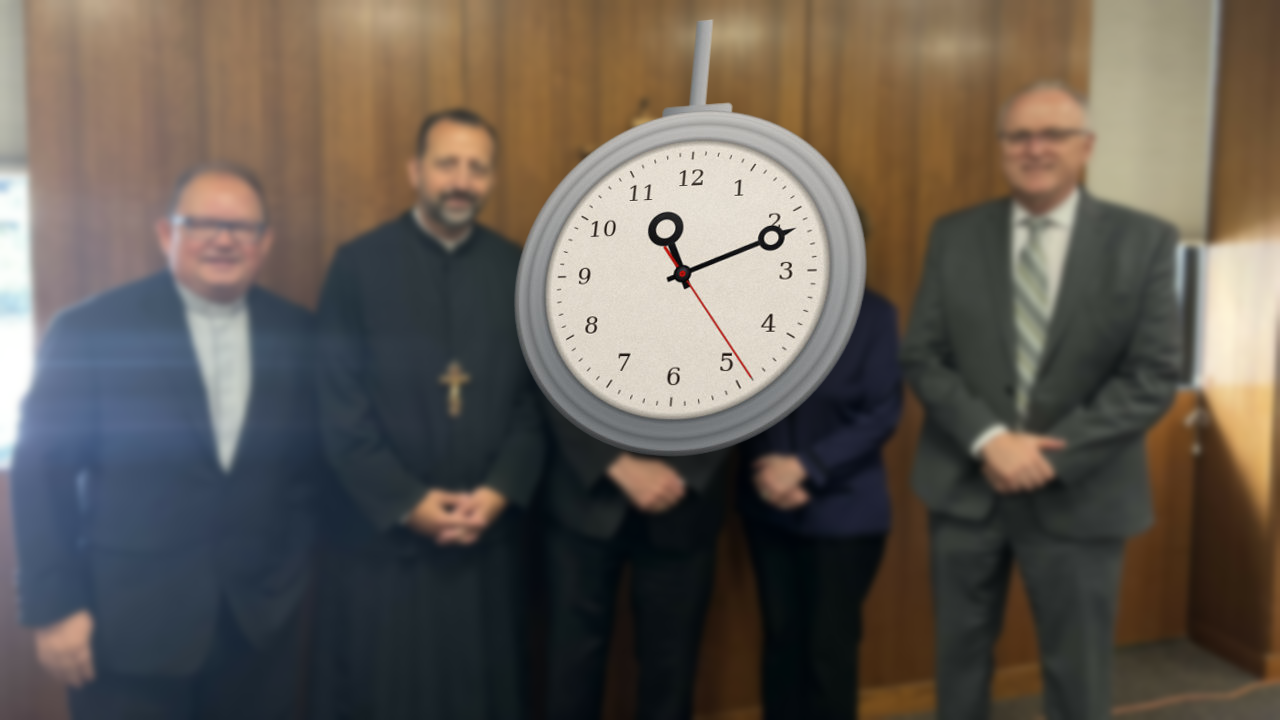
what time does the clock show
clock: 11:11:24
